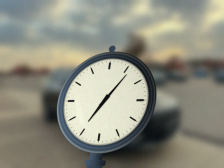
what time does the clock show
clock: 7:06
